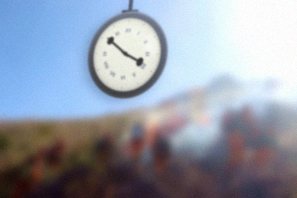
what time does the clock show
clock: 3:51
